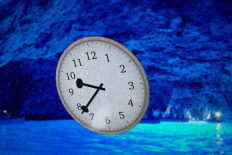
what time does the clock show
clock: 9:38
